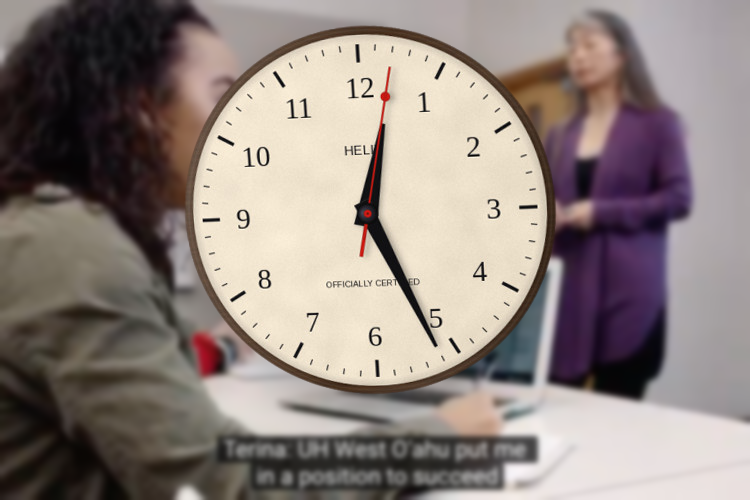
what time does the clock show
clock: 12:26:02
